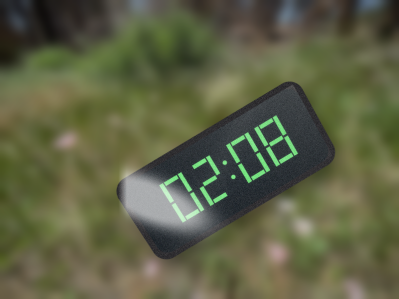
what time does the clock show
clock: 2:08
